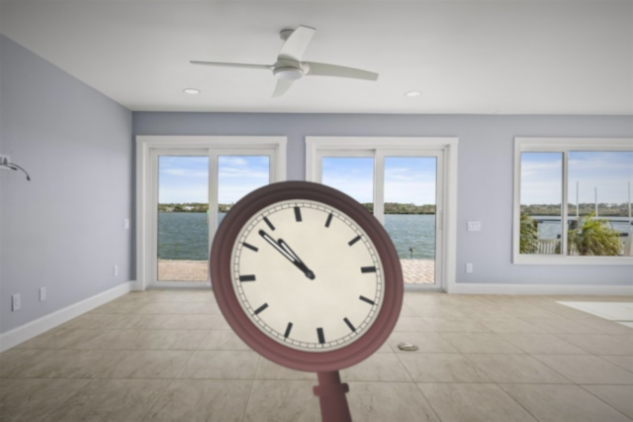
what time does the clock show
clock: 10:53
